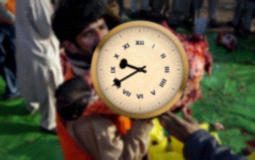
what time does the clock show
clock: 9:40
